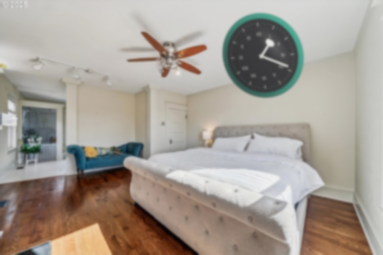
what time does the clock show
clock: 1:19
